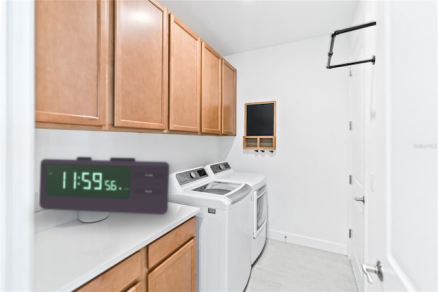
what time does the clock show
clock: 11:59:56
